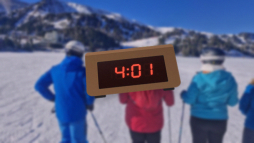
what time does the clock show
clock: 4:01
